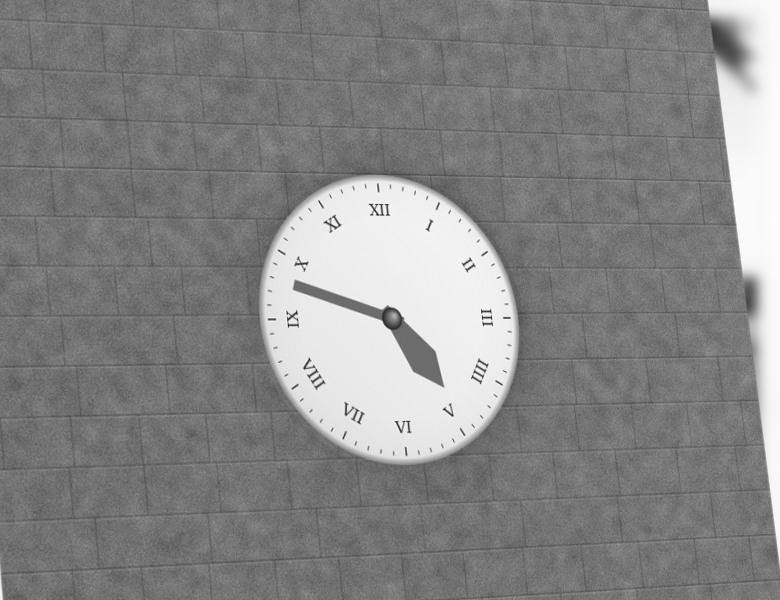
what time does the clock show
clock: 4:48
